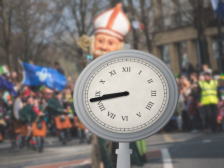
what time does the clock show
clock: 8:43
